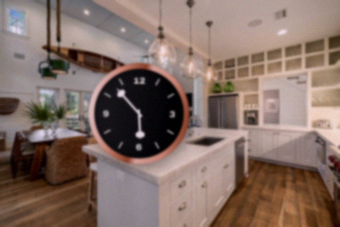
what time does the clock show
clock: 5:53
